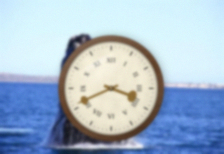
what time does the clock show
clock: 3:41
